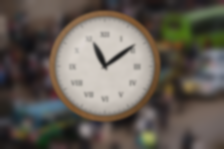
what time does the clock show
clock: 11:09
